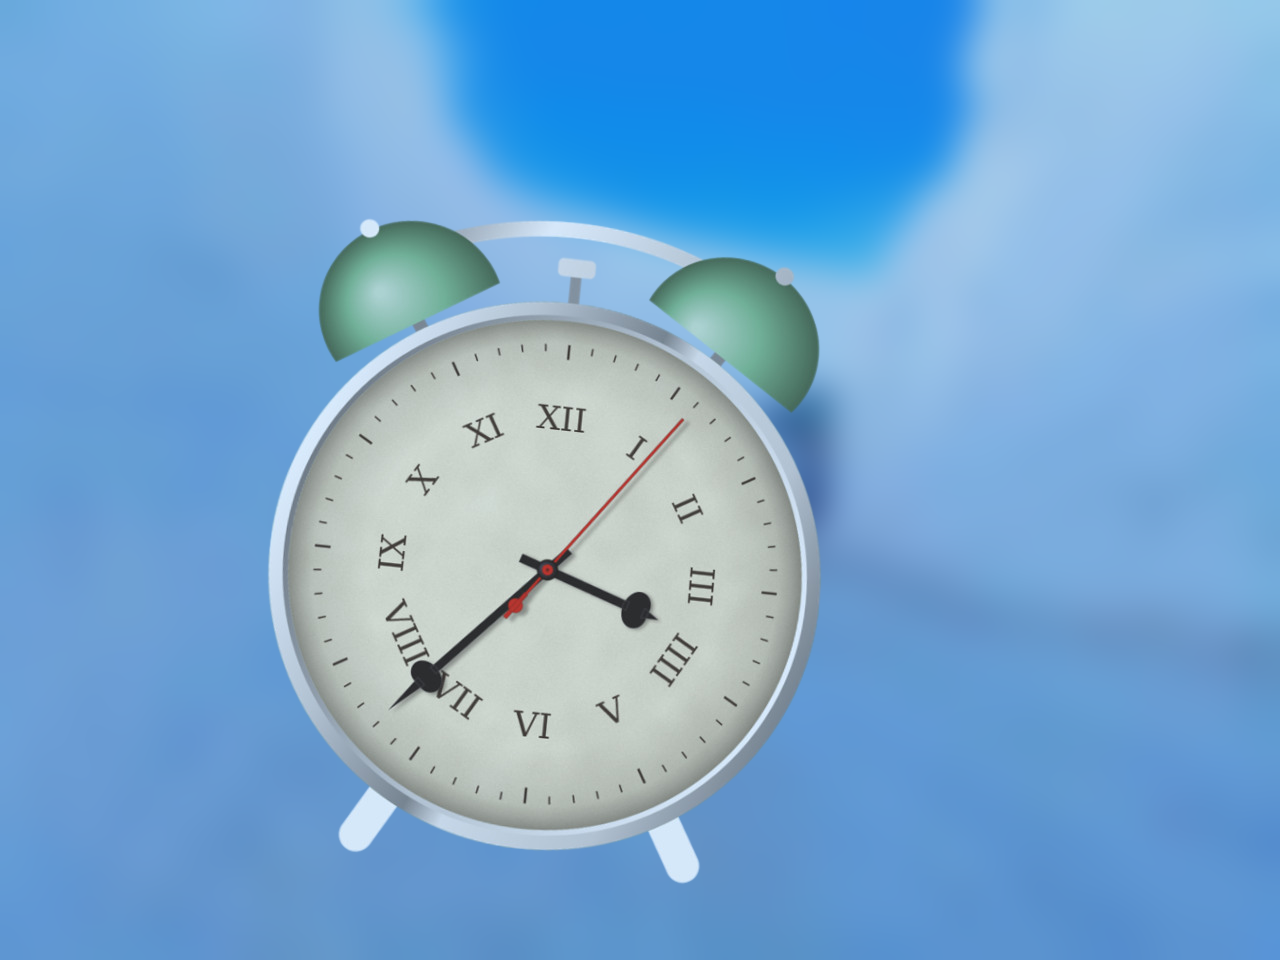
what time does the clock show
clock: 3:37:06
